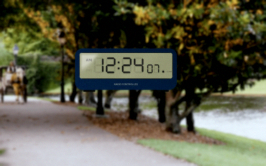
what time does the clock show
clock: 12:24:07
